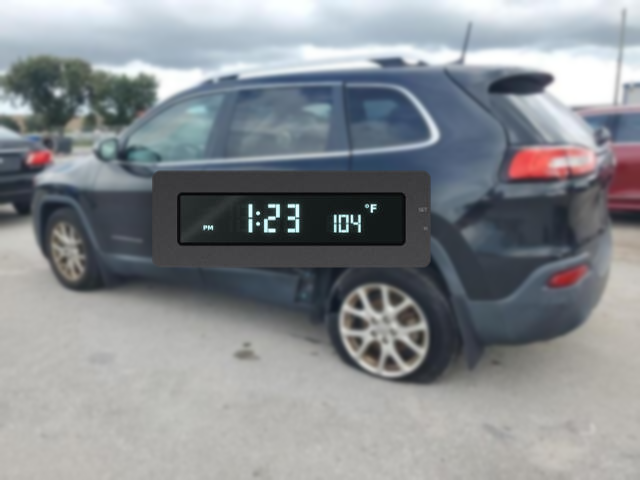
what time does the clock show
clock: 1:23
